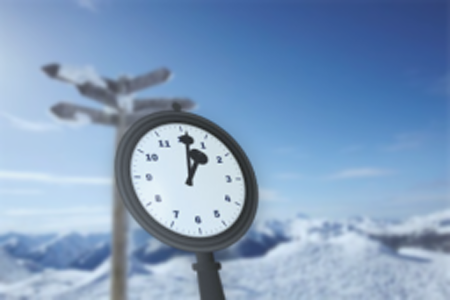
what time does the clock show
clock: 1:01
